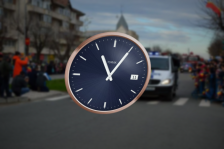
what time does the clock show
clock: 11:05
